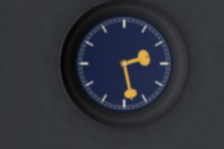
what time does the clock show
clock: 2:28
